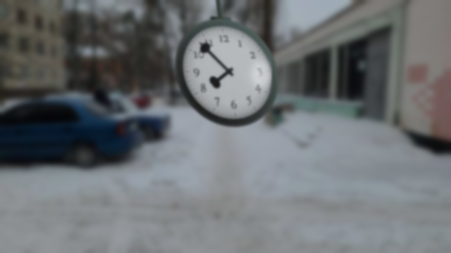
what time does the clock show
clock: 7:53
